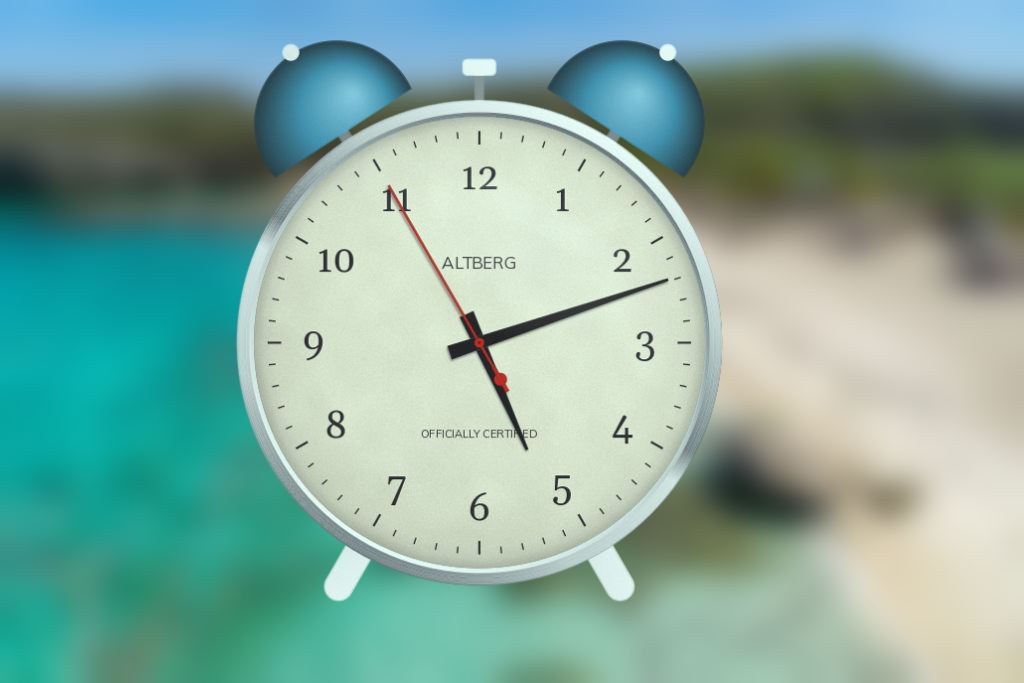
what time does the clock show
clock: 5:11:55
